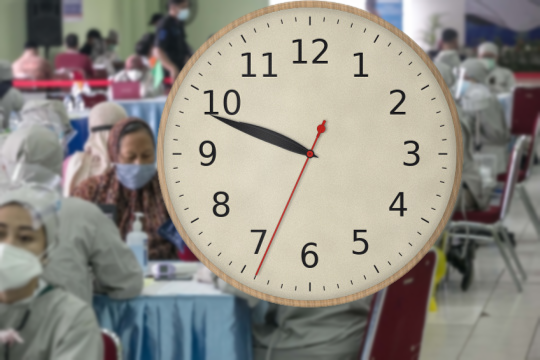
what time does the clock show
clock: 9:48:34
